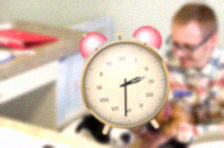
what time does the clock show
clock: 2:31
